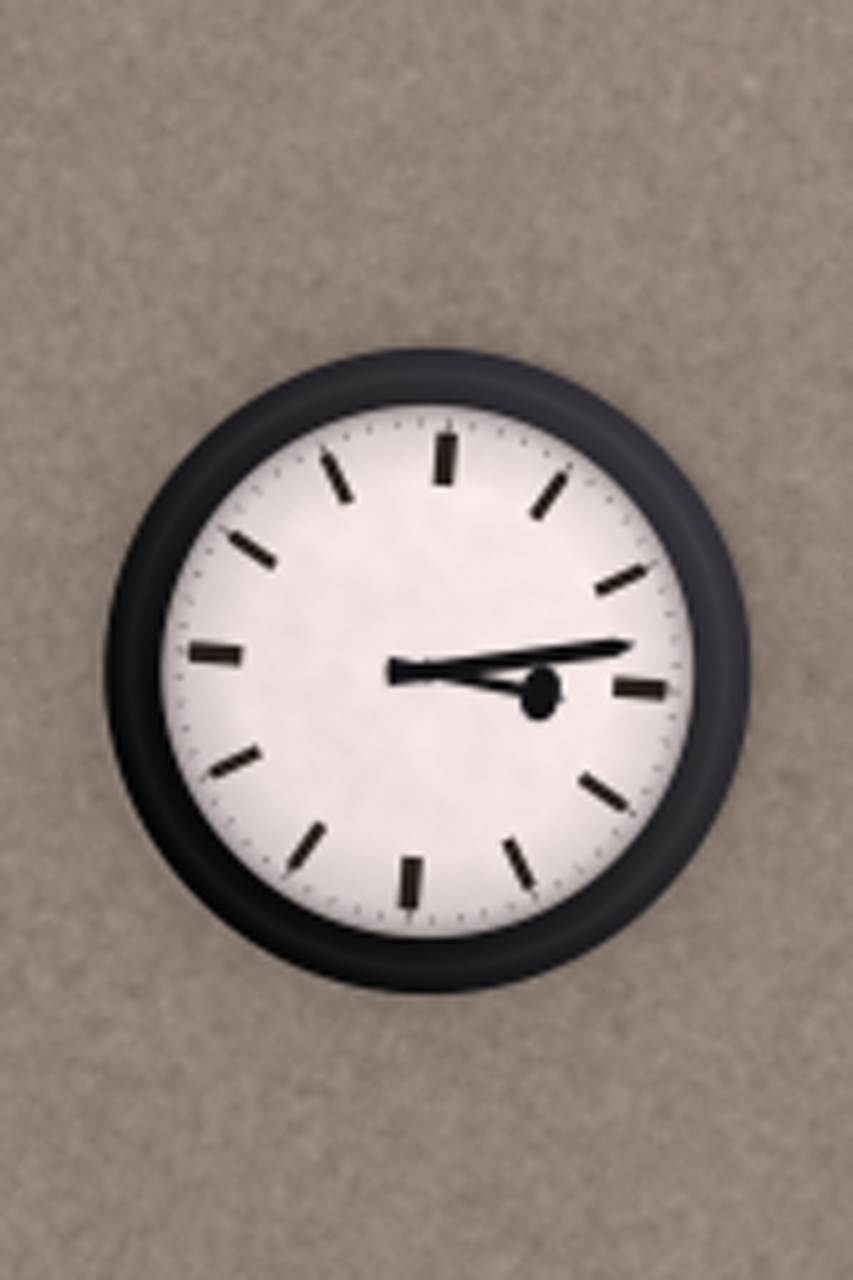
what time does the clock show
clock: 3:13
